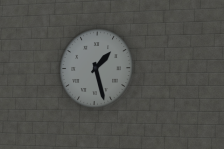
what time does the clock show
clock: 1:27
